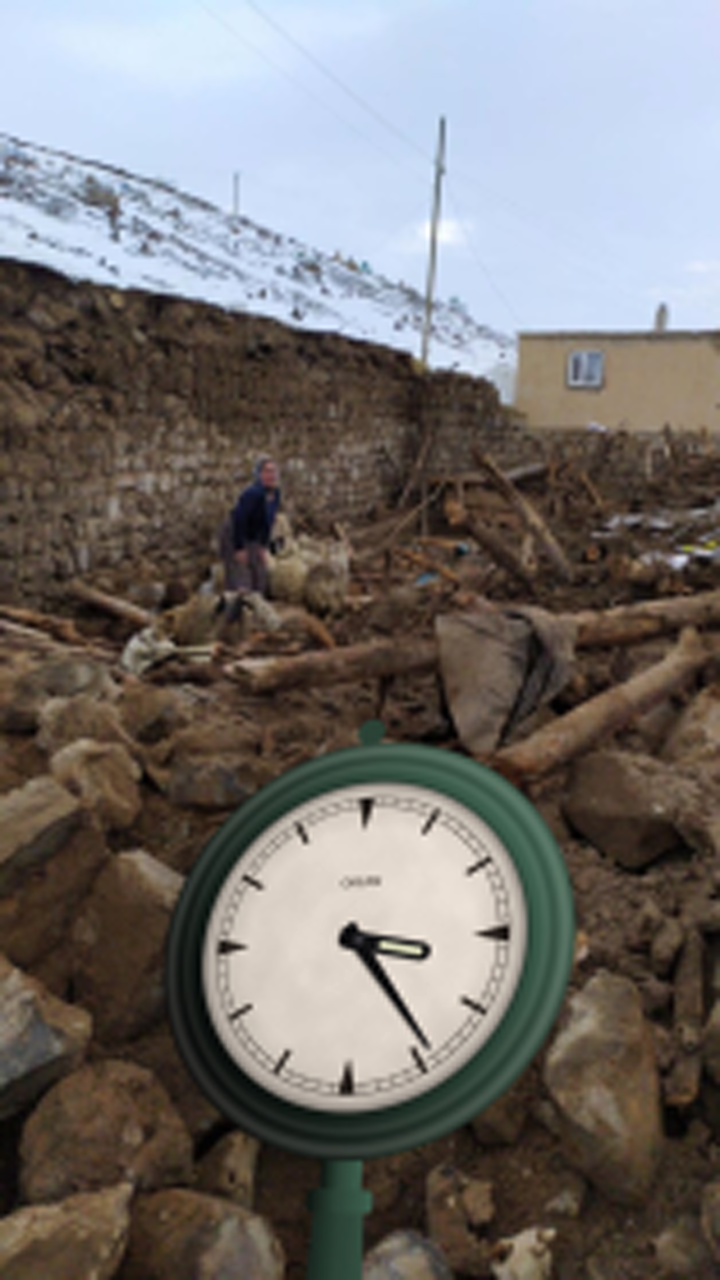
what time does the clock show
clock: 3:24
